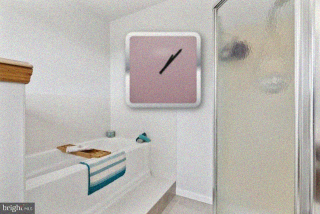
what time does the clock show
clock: 1:07
